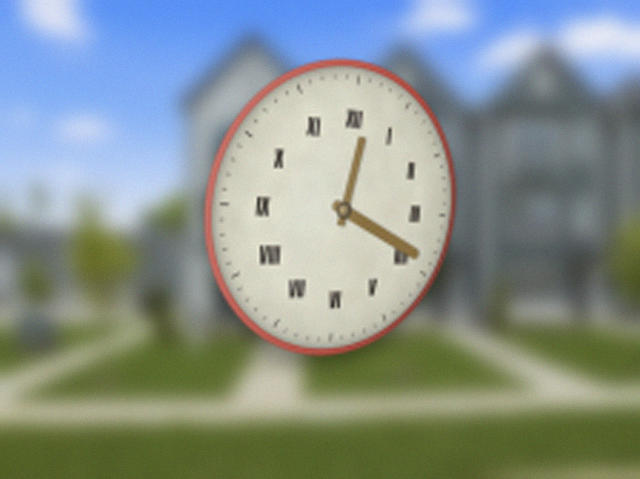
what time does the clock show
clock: 12:19
